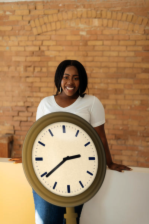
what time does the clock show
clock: 2:39
